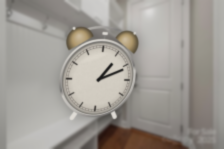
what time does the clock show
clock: 1:11
